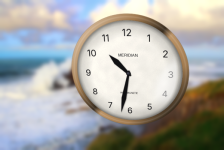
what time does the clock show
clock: 10:32
